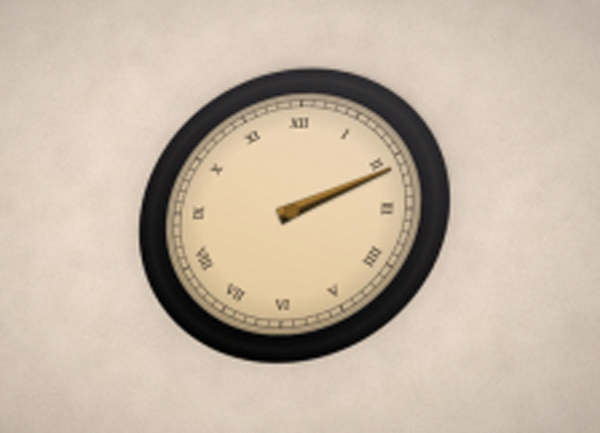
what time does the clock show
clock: 2:11
